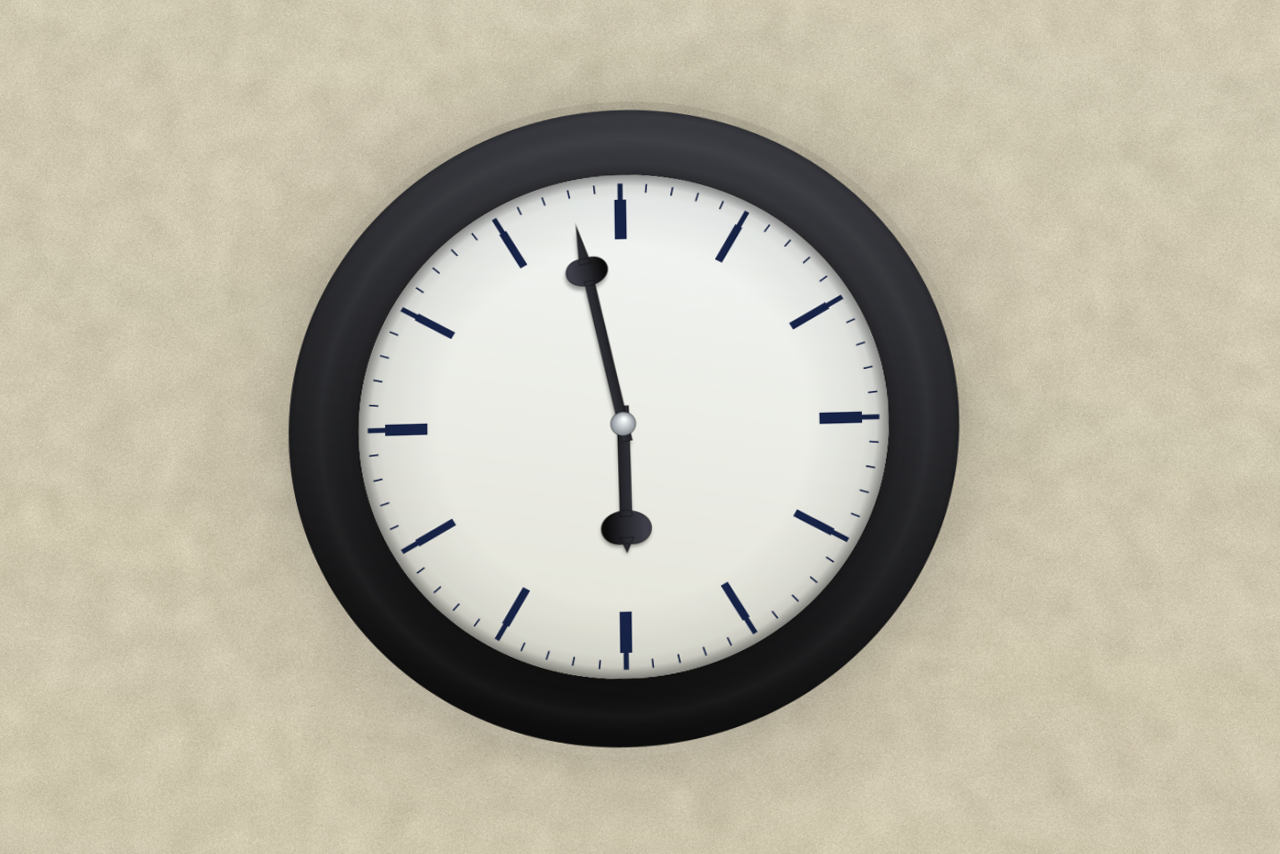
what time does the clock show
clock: 5:58
